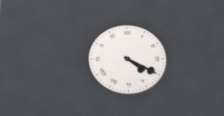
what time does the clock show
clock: 4:20
